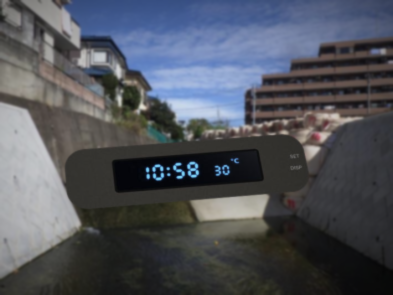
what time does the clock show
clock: 10:58
